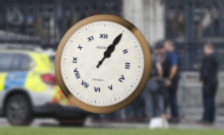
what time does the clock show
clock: 1:05
